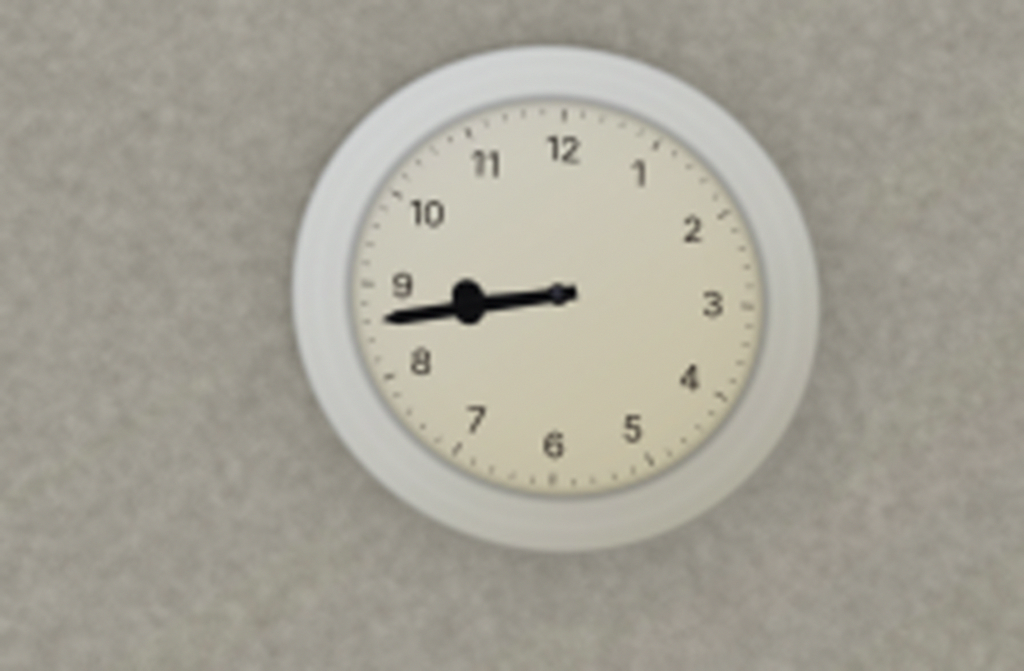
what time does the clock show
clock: 8:43
